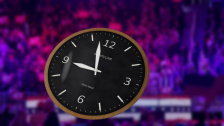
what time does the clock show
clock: 8:57
